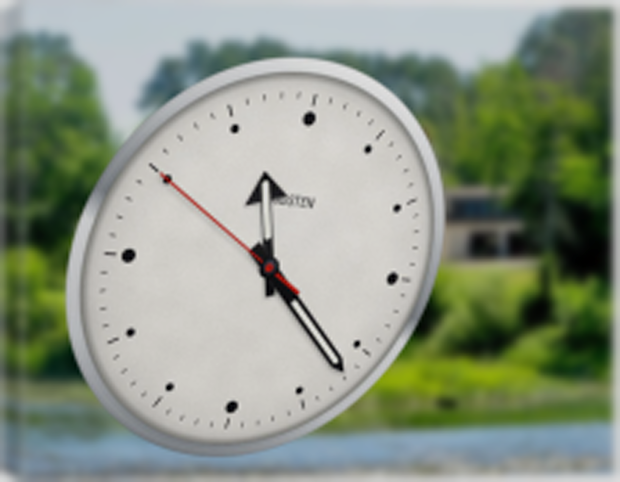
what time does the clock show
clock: 11:21:50
